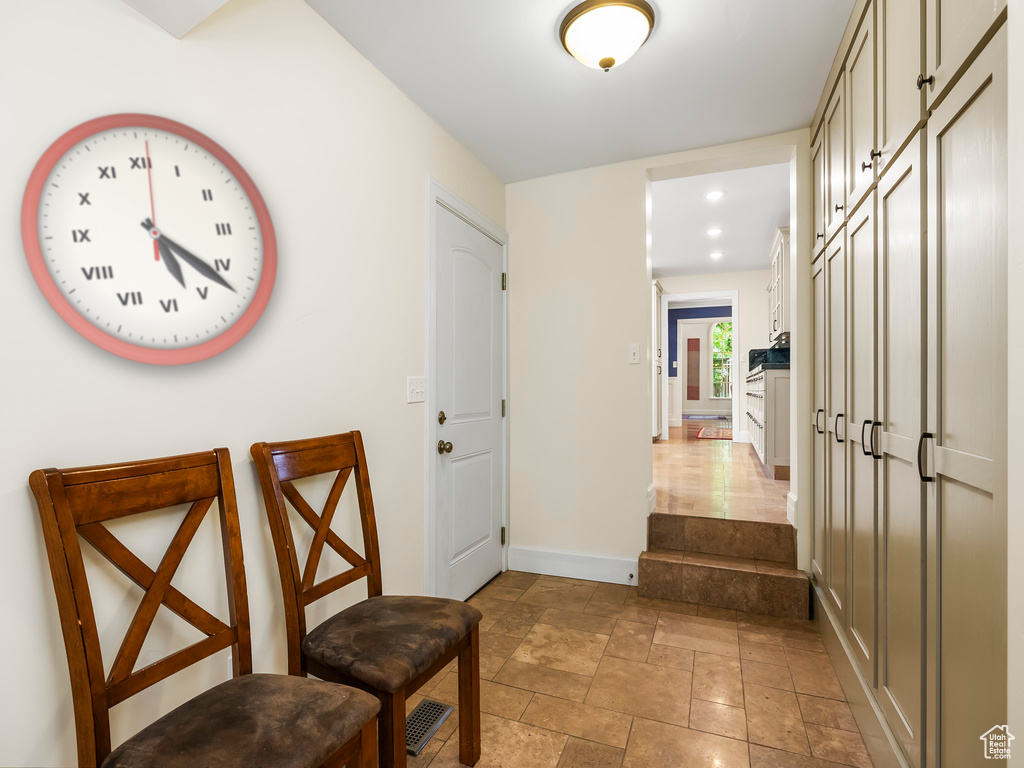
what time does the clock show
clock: 5:22:01
